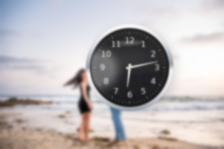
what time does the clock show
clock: 6:13
